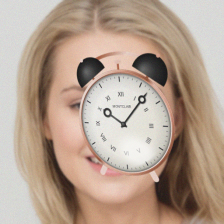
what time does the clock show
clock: 10:07
